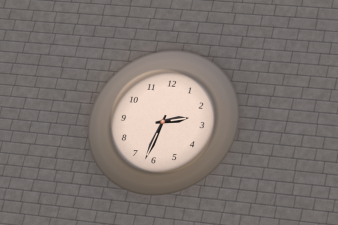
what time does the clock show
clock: 2:32
